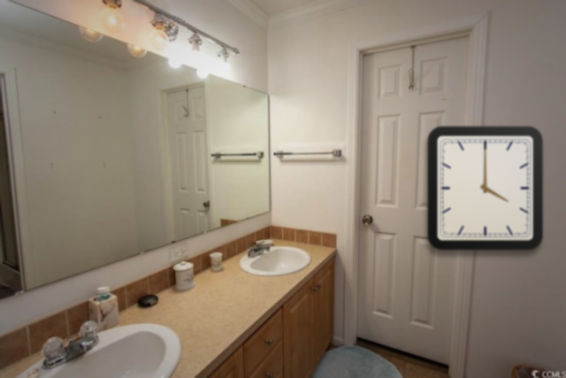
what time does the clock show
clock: 4:00
